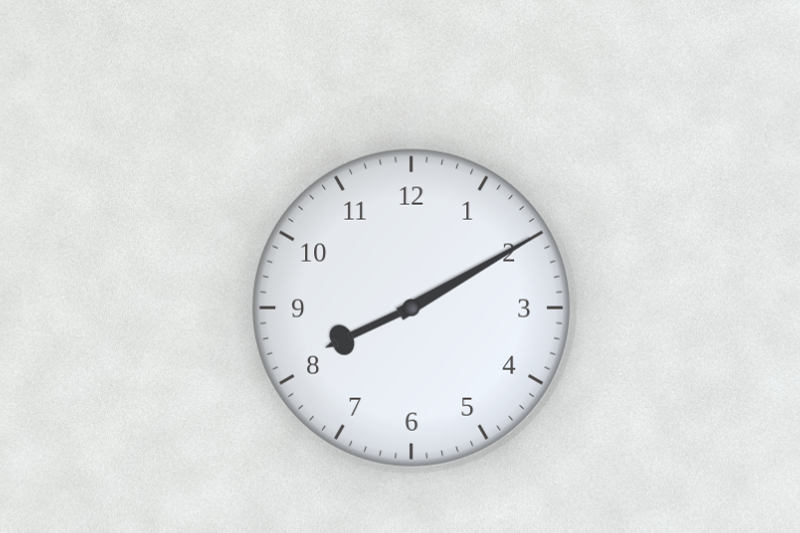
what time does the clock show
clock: 8:10
